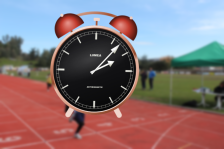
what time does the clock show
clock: 2:07
